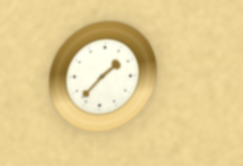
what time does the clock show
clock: 1:37
